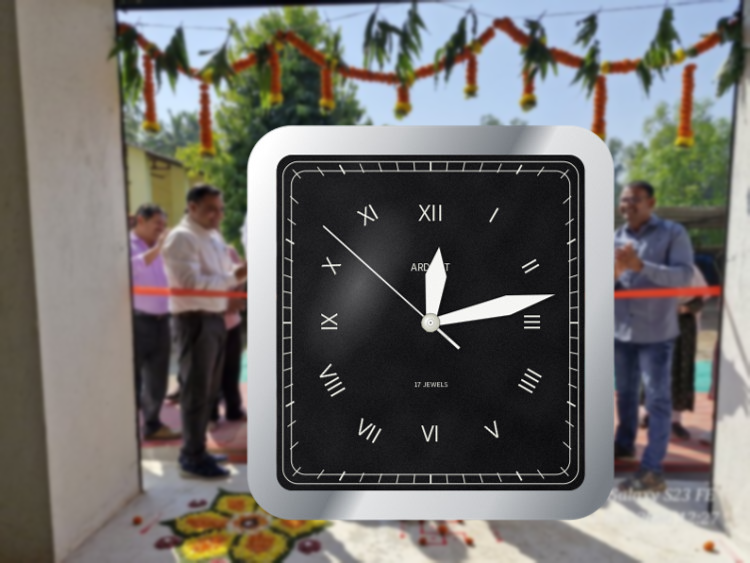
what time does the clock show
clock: 12:12:52
